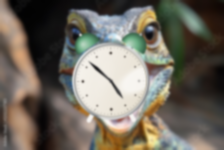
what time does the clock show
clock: 4:52
